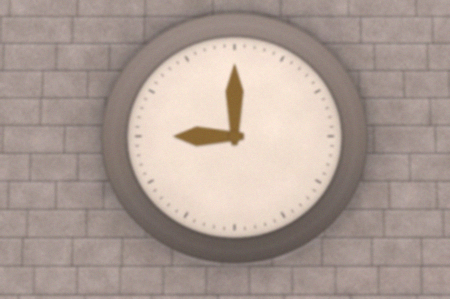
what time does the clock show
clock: 9:00
